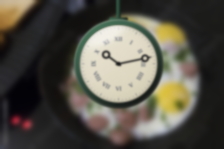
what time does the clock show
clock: 10:13
